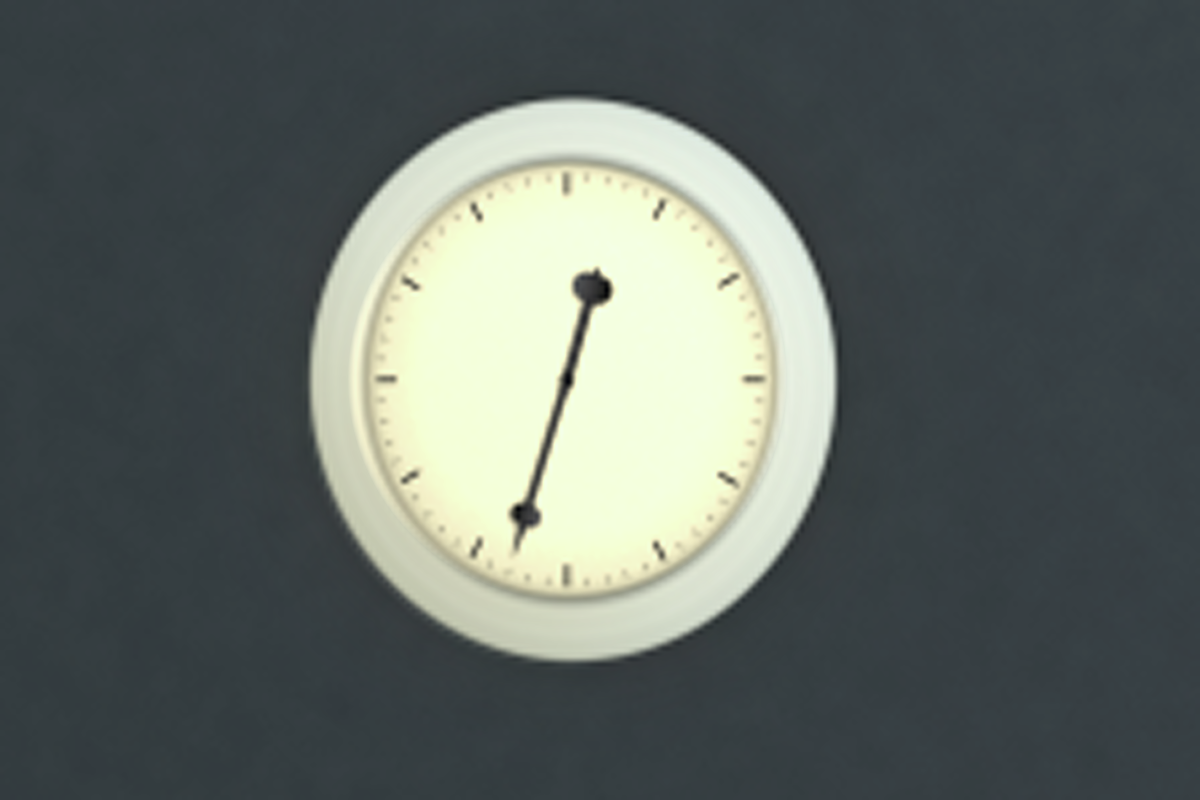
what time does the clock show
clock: 12:33
